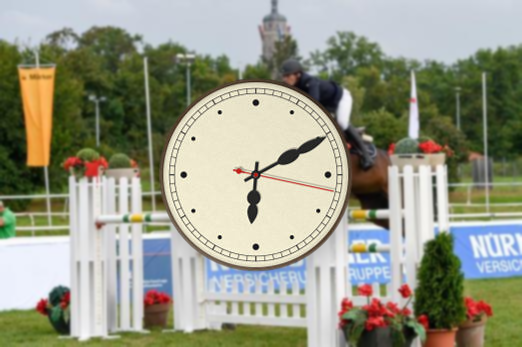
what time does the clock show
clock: 6:10:17
